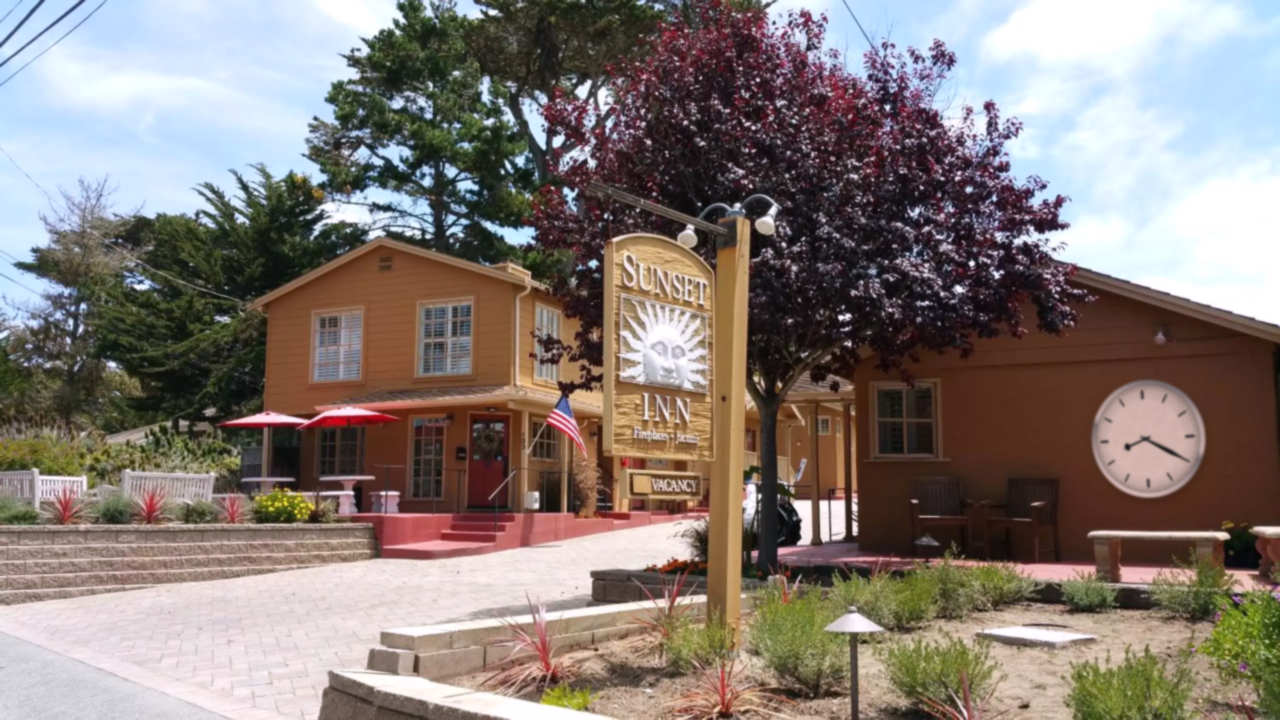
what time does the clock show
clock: 8:20
